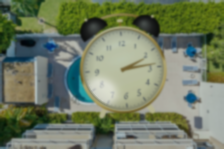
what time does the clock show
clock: 2:14
